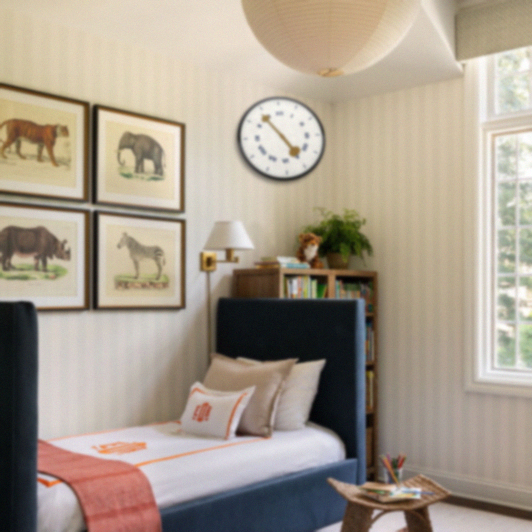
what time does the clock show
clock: 4:54
